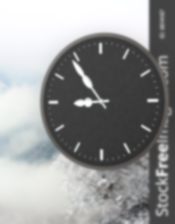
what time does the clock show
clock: 8:54
